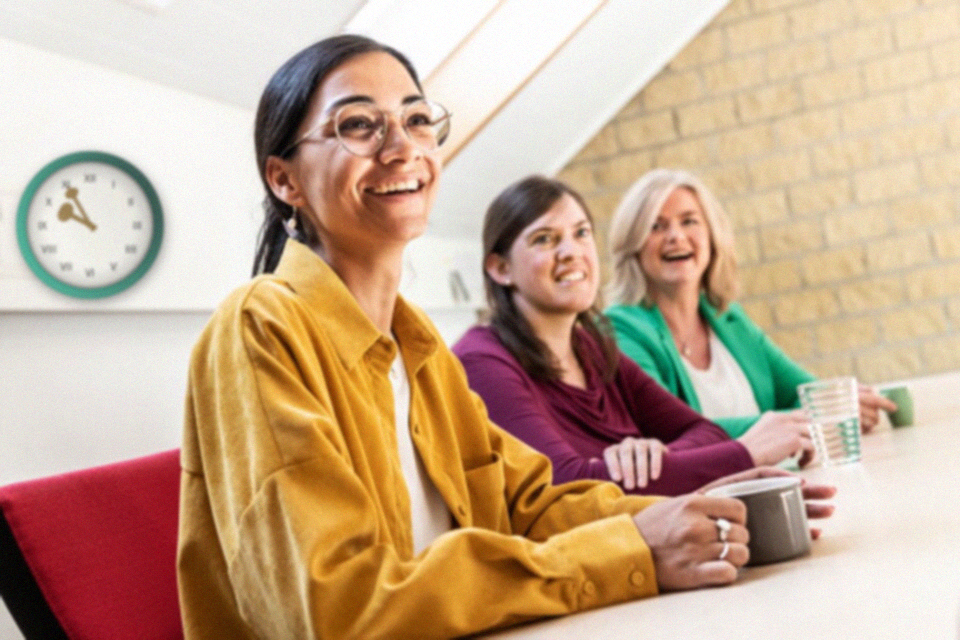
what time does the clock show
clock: 9:55
